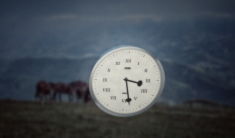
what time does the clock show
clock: 3:28
